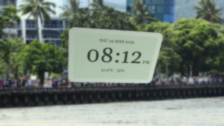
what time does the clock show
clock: 8:12
